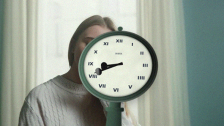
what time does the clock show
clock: 8:41
